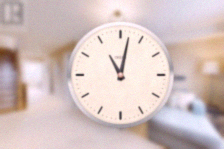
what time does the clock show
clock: 11:02
